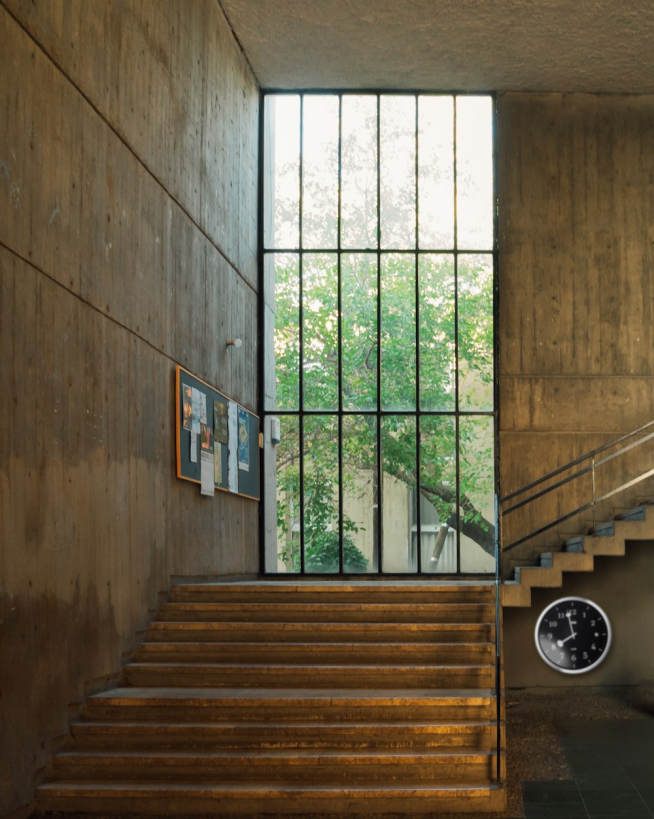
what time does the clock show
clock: 7:58
